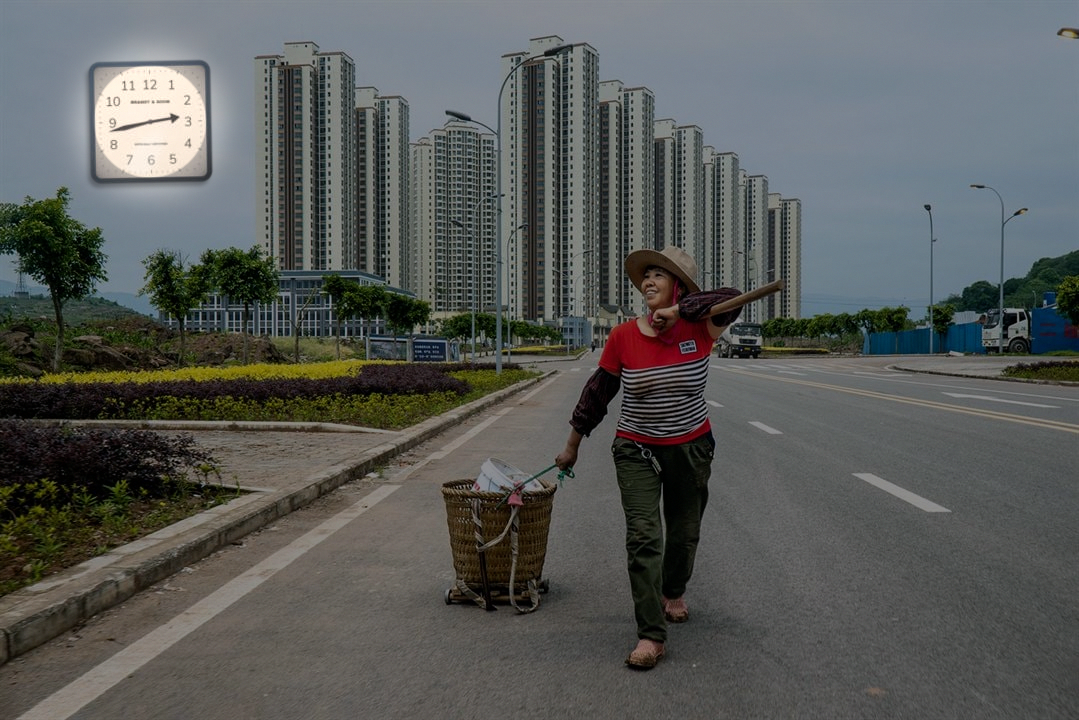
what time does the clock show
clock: 2:43
